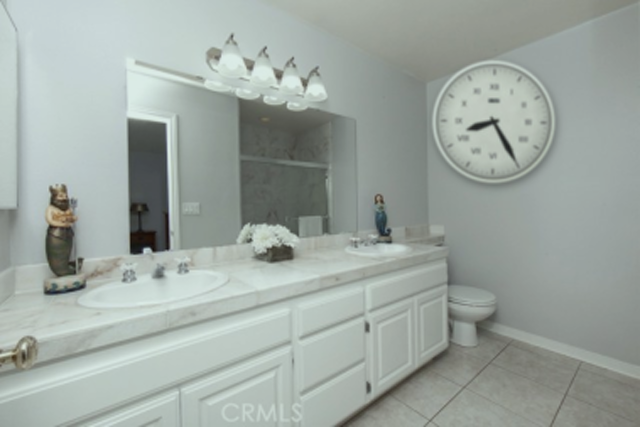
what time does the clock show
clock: 8:25
